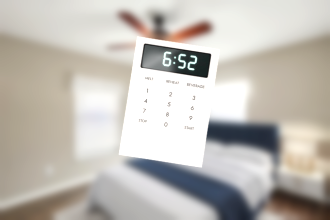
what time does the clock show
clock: 6:52
